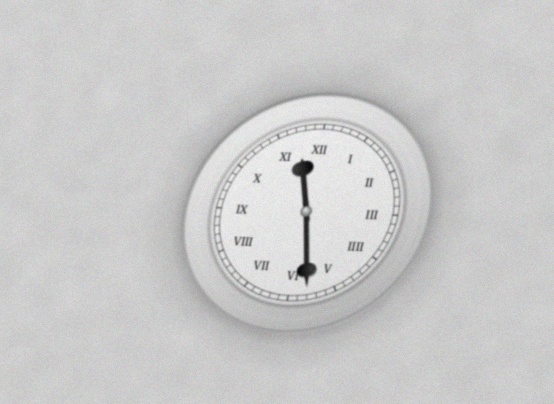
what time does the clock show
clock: 11:28
